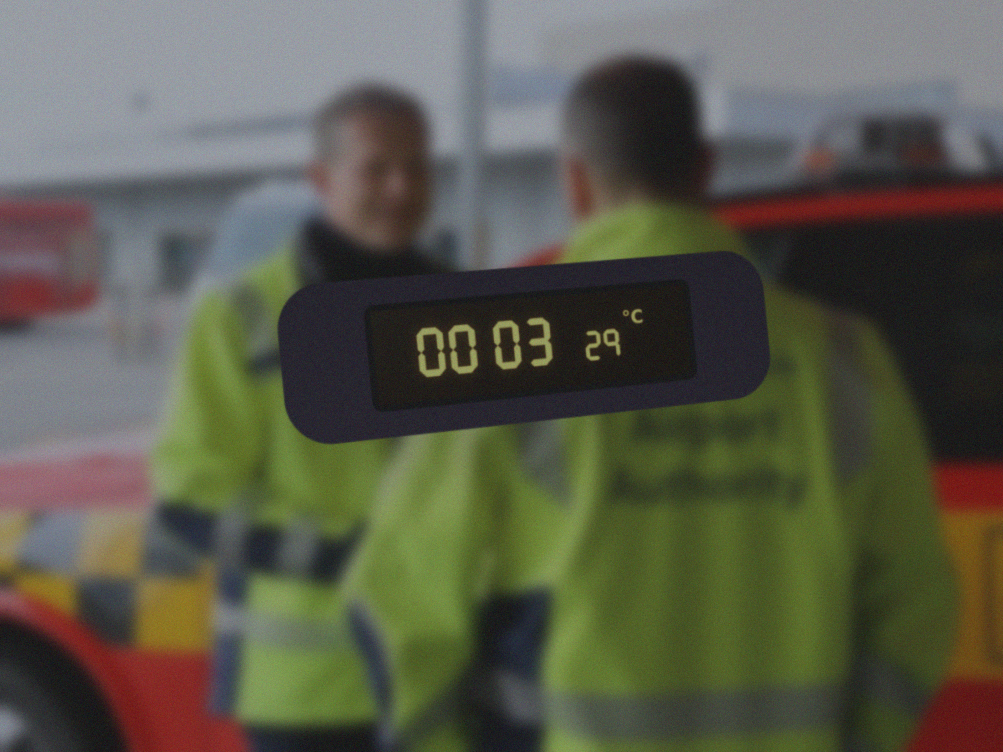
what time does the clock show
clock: 0:03
